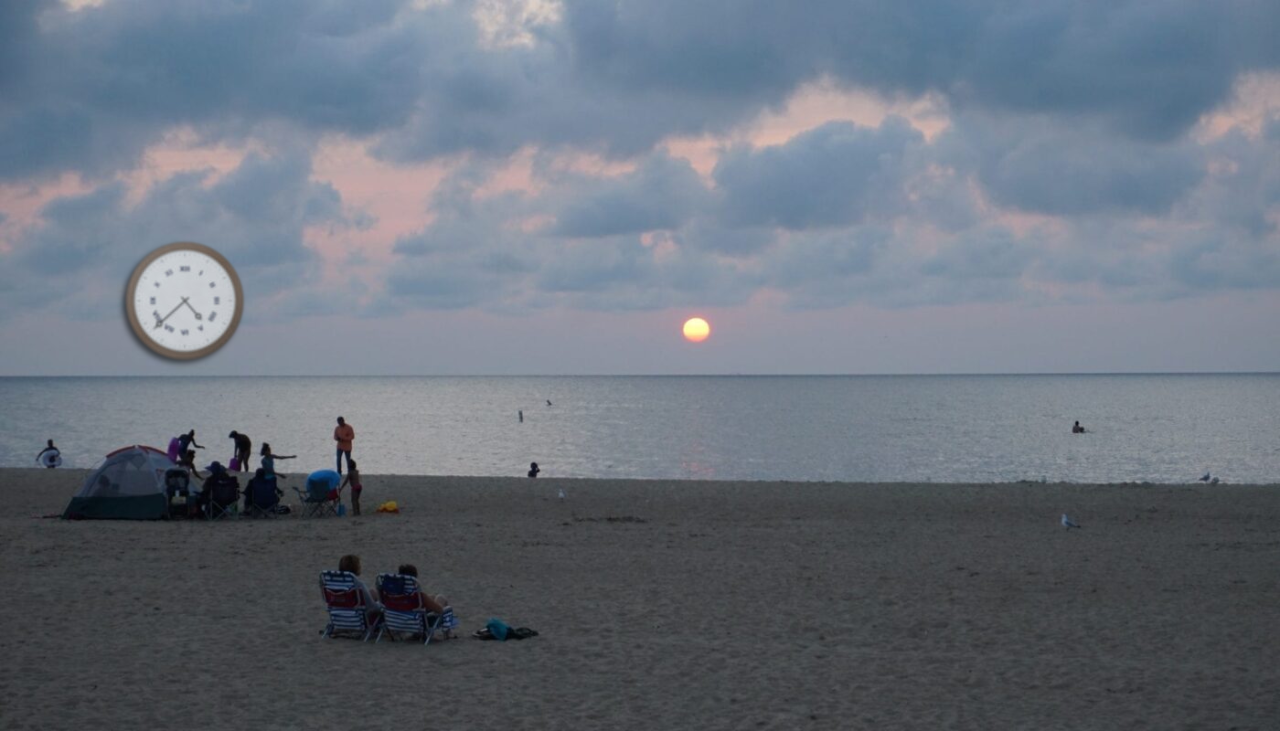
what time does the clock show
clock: 4:38
